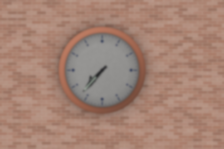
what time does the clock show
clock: 7:37
